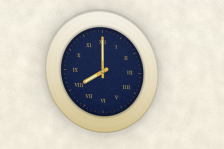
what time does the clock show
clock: 8:00
